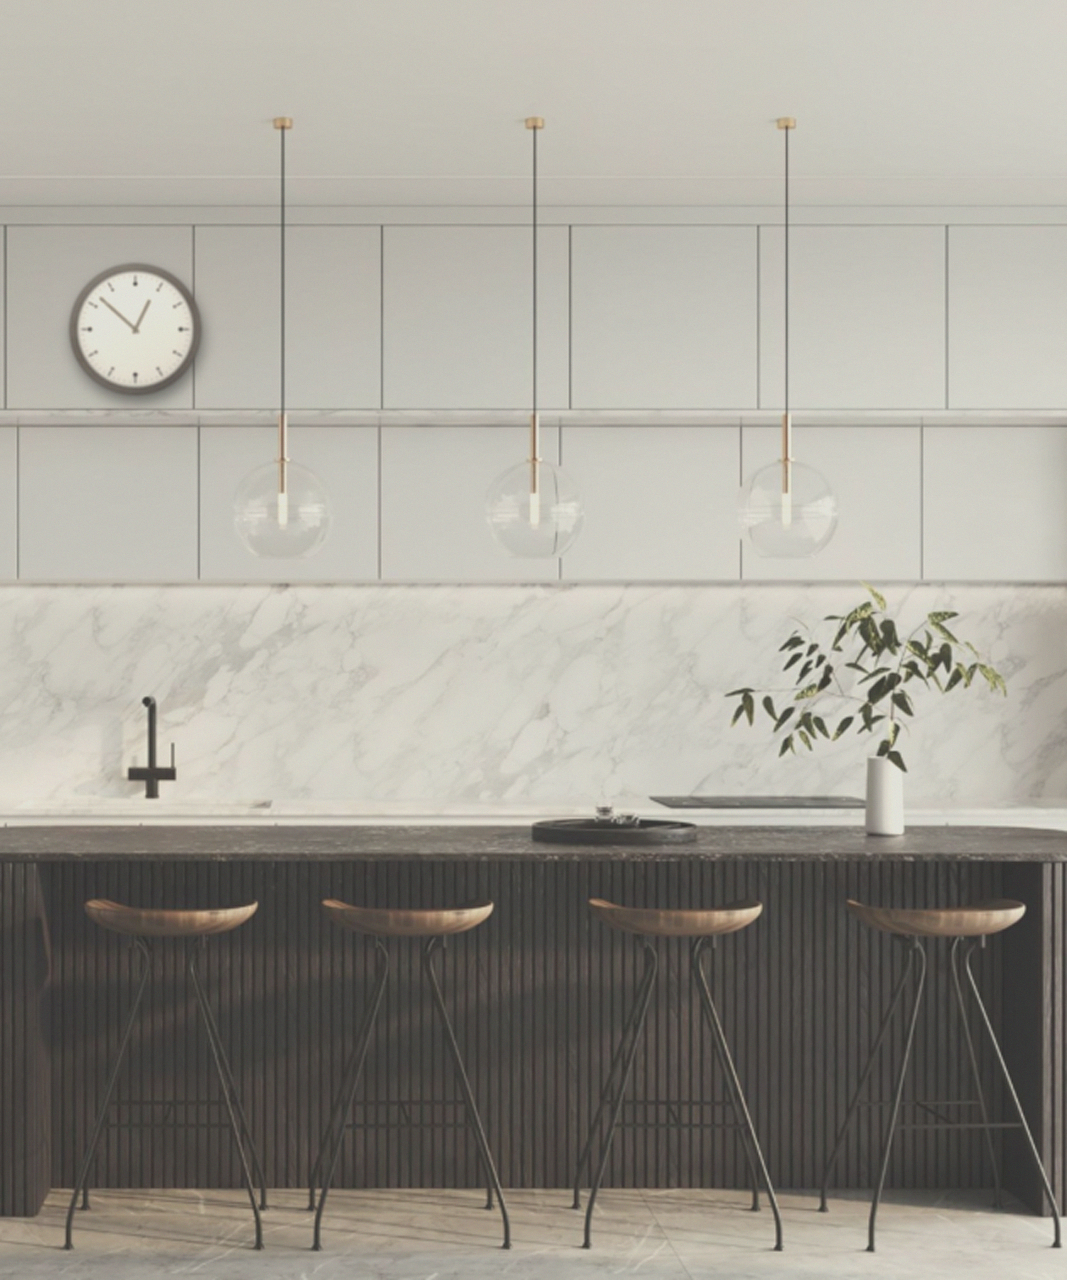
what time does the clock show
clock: 12:52
